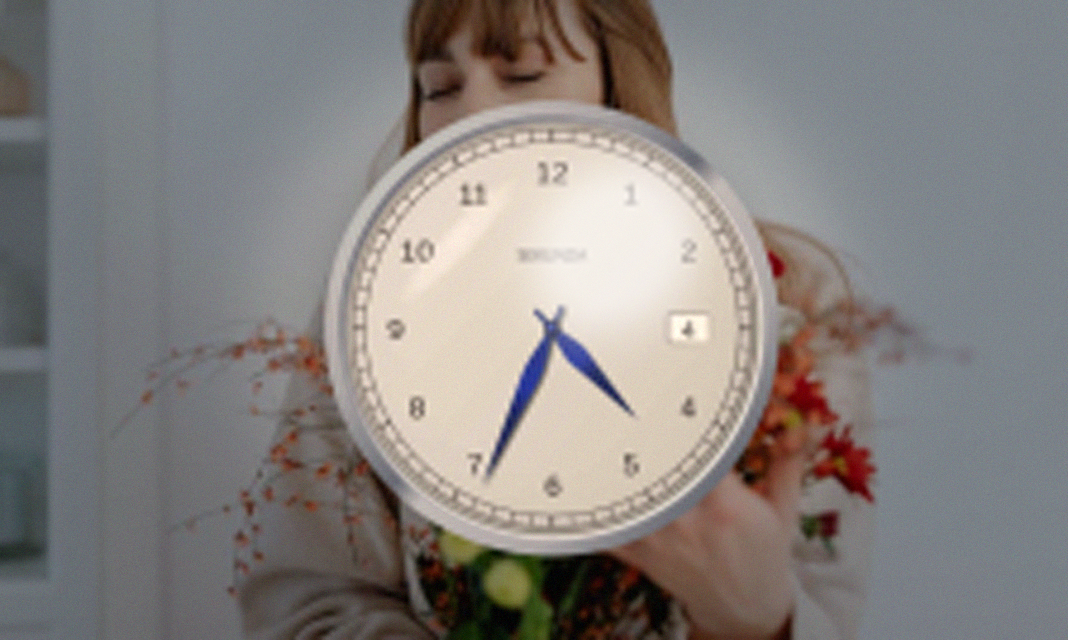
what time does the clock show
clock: 4:34
